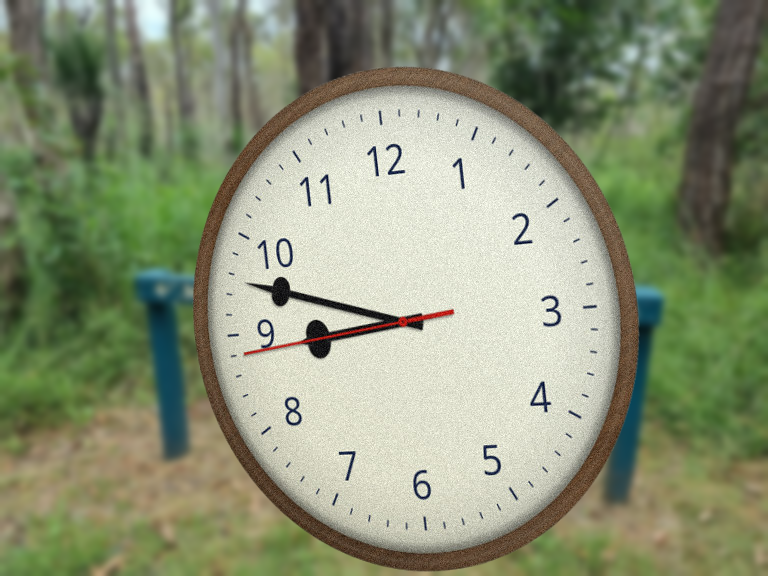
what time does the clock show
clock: 8:47:44
